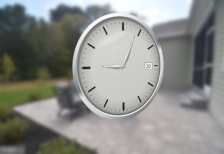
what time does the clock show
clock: 9:04
